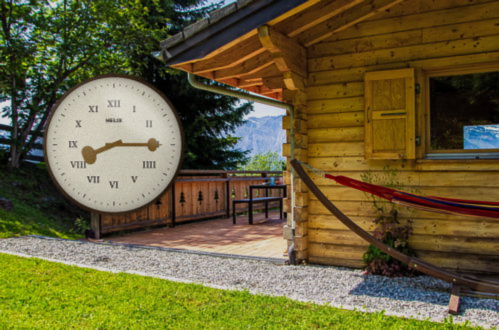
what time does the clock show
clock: 8:15
